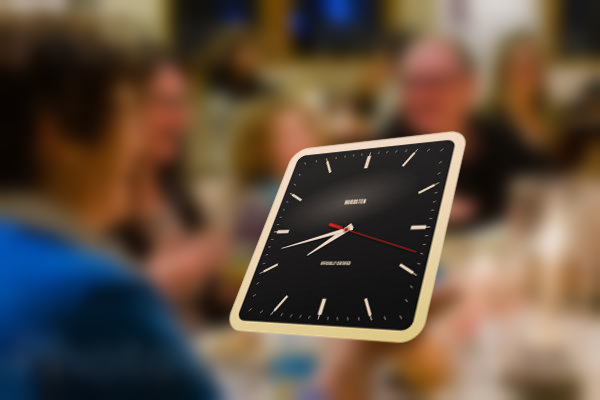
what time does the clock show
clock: 7:42:18
